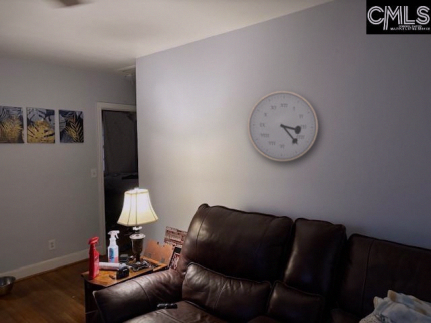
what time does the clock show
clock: 3:23
